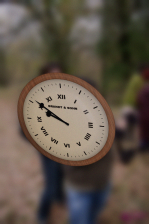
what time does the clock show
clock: 9:51
